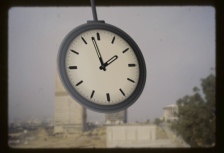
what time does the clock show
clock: 1:58
